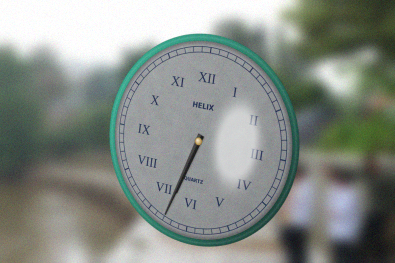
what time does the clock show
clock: 6:33
